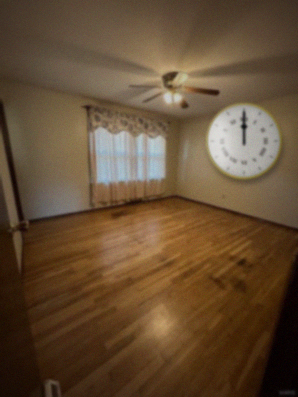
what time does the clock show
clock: 12:00
